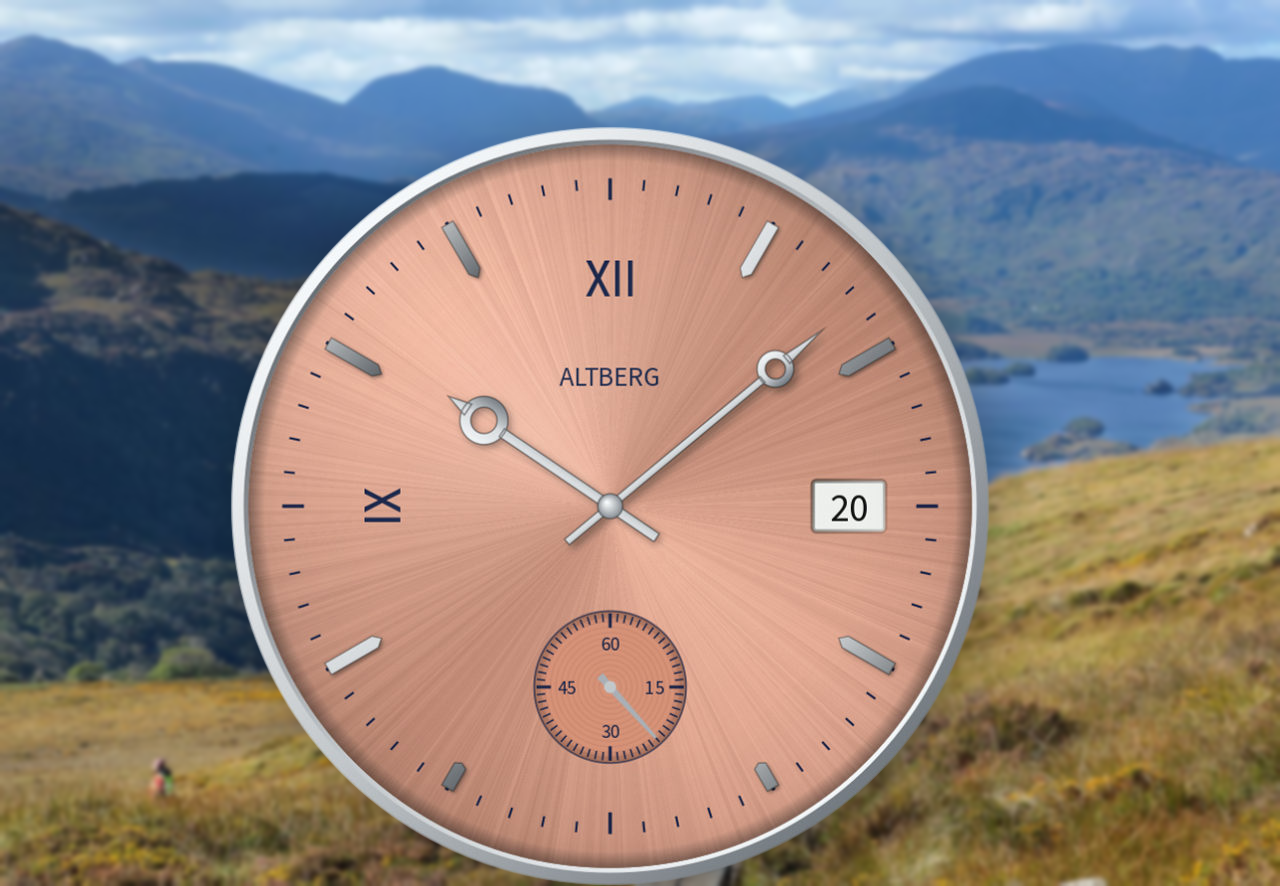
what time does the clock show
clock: 10:08:23
